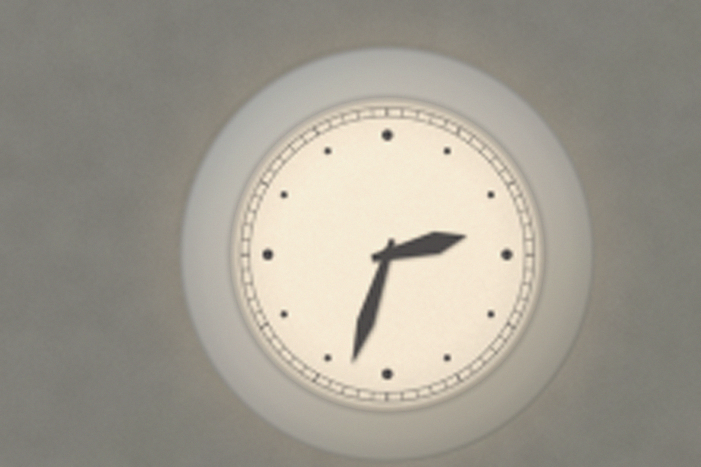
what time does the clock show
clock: 2:33
